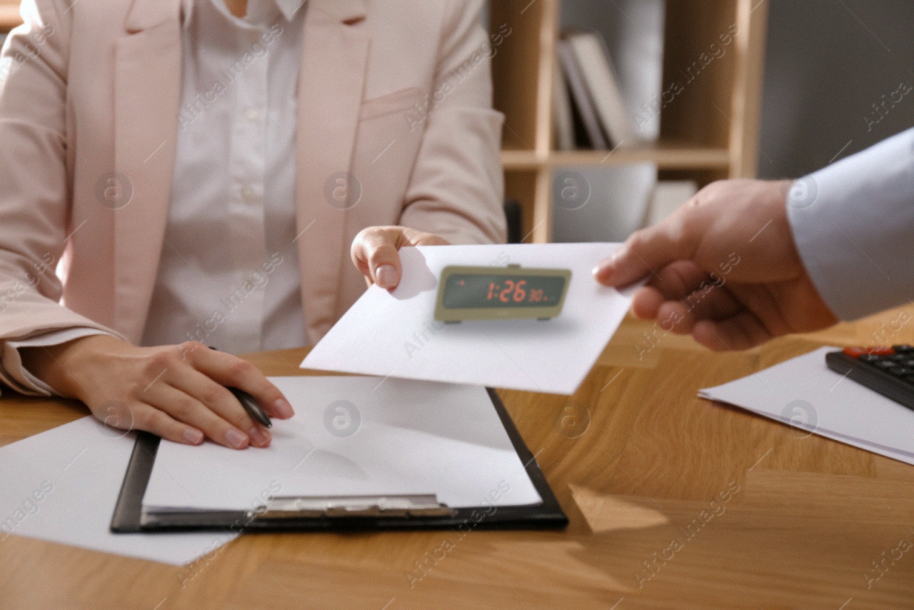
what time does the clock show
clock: 1:26
